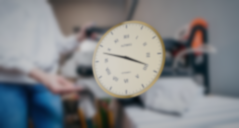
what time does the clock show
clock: 3:48
